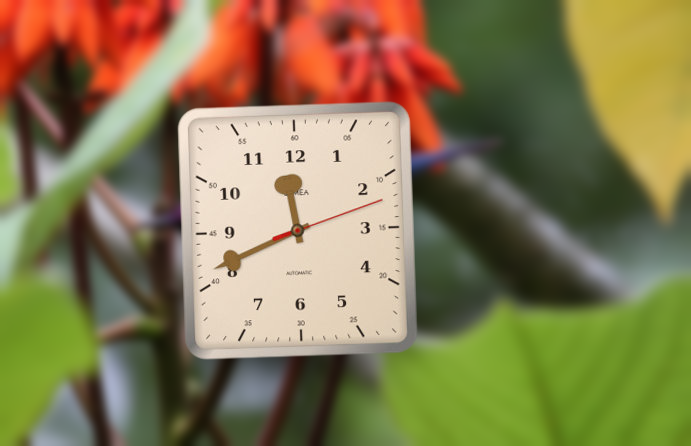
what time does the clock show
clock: 11:41:12
